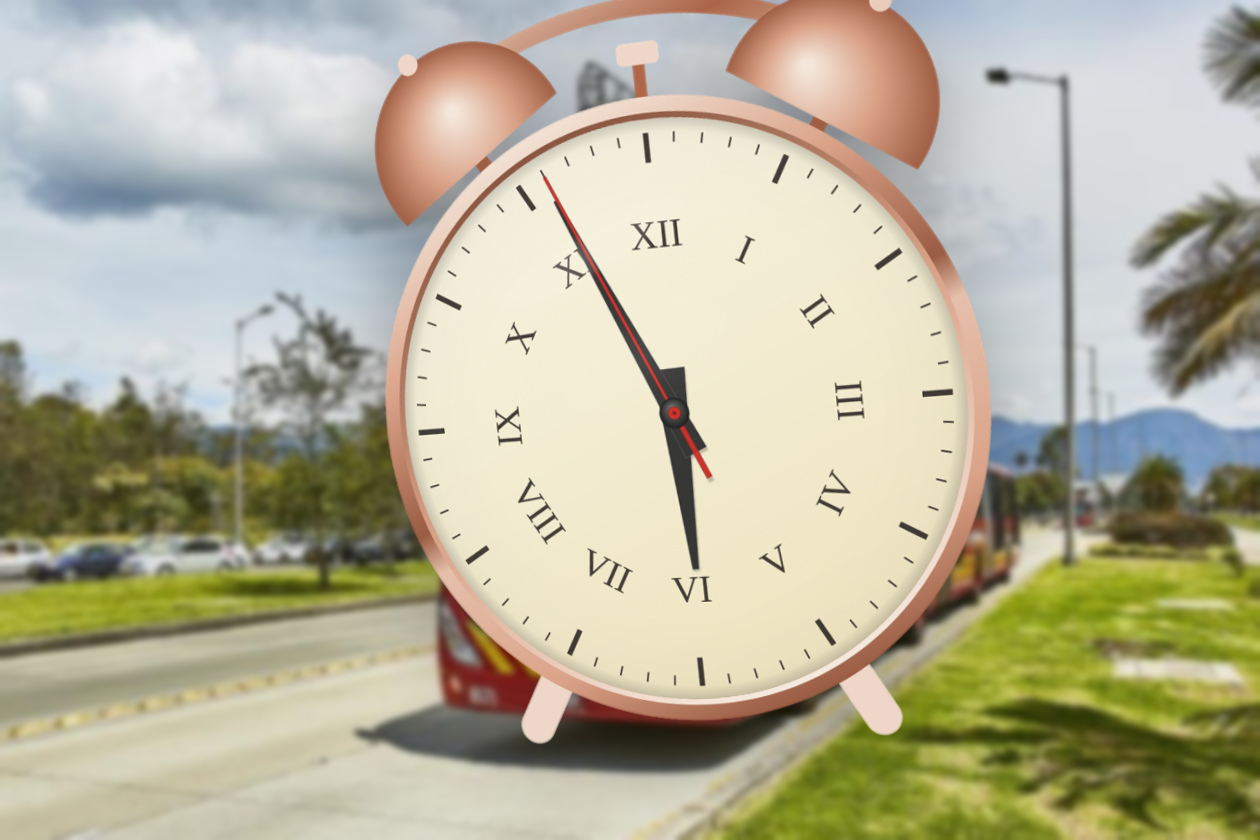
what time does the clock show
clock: 5:55:56
